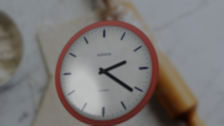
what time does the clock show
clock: 2:21
